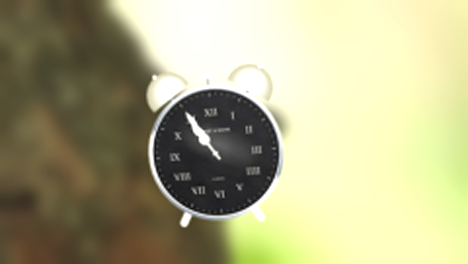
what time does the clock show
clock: 10:55
